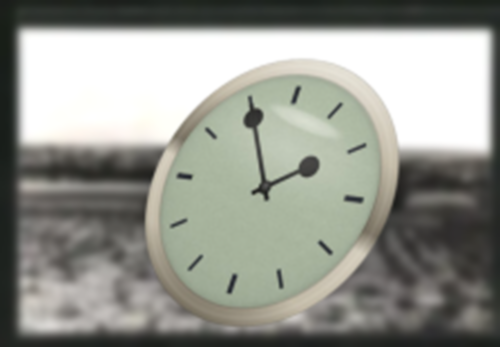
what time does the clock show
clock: 1:55
